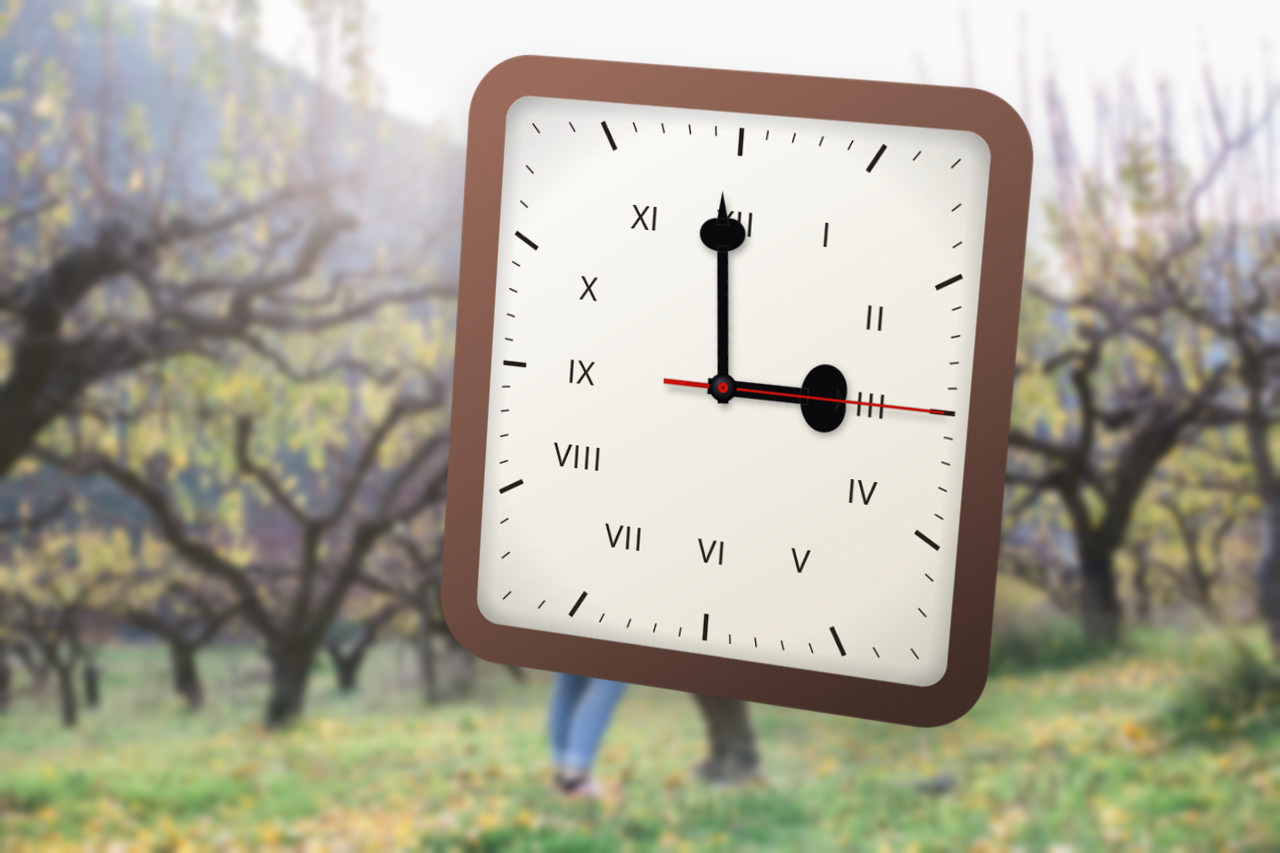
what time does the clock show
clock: 2:59:15
